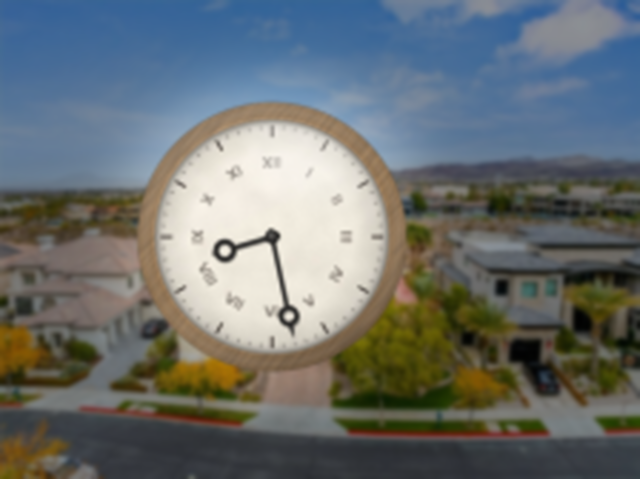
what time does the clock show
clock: 8:28
